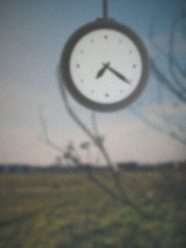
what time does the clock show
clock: 7:21
